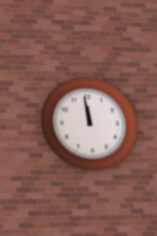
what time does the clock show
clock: 11:59
